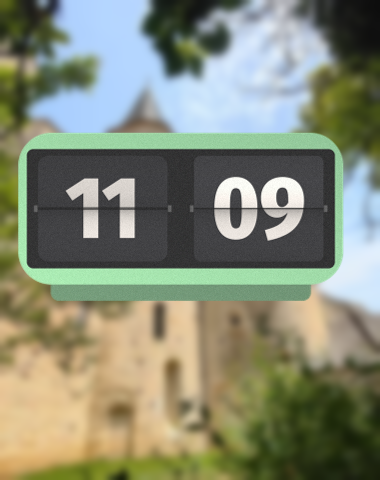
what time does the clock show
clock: 11:09
